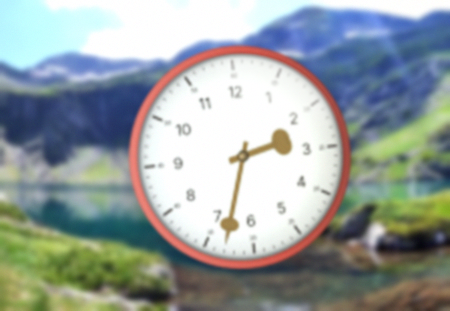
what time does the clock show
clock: 2:33
